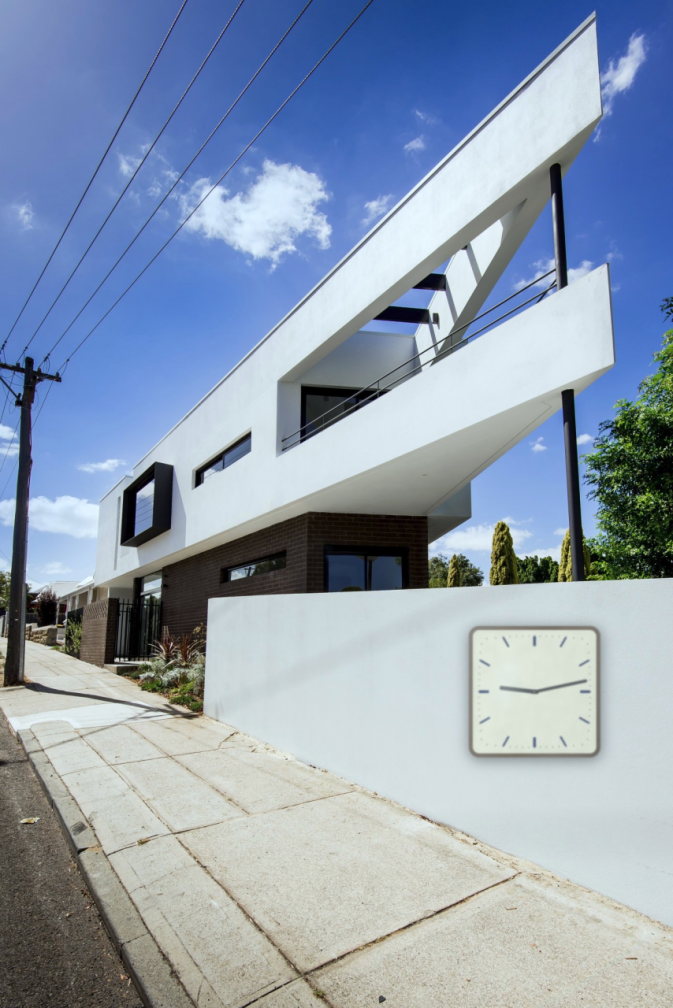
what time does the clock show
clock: 9:13
